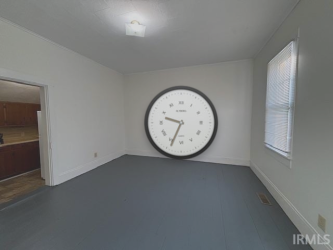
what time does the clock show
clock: 9:34
